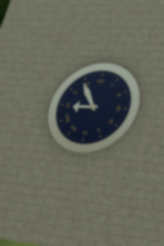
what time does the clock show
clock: 8:54
